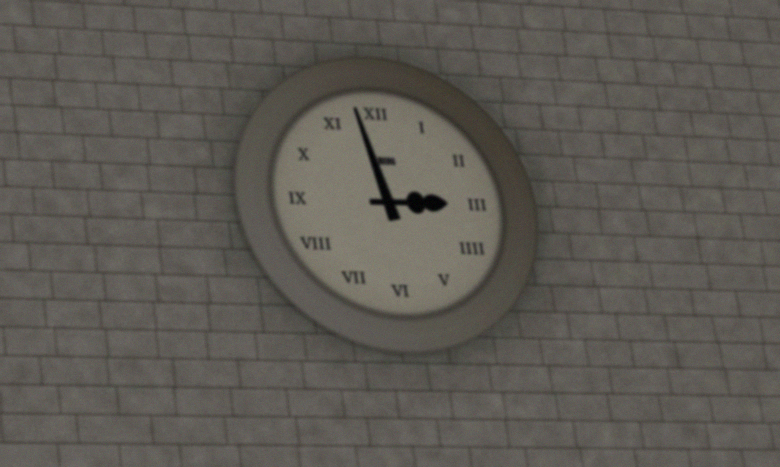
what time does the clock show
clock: 2:58
